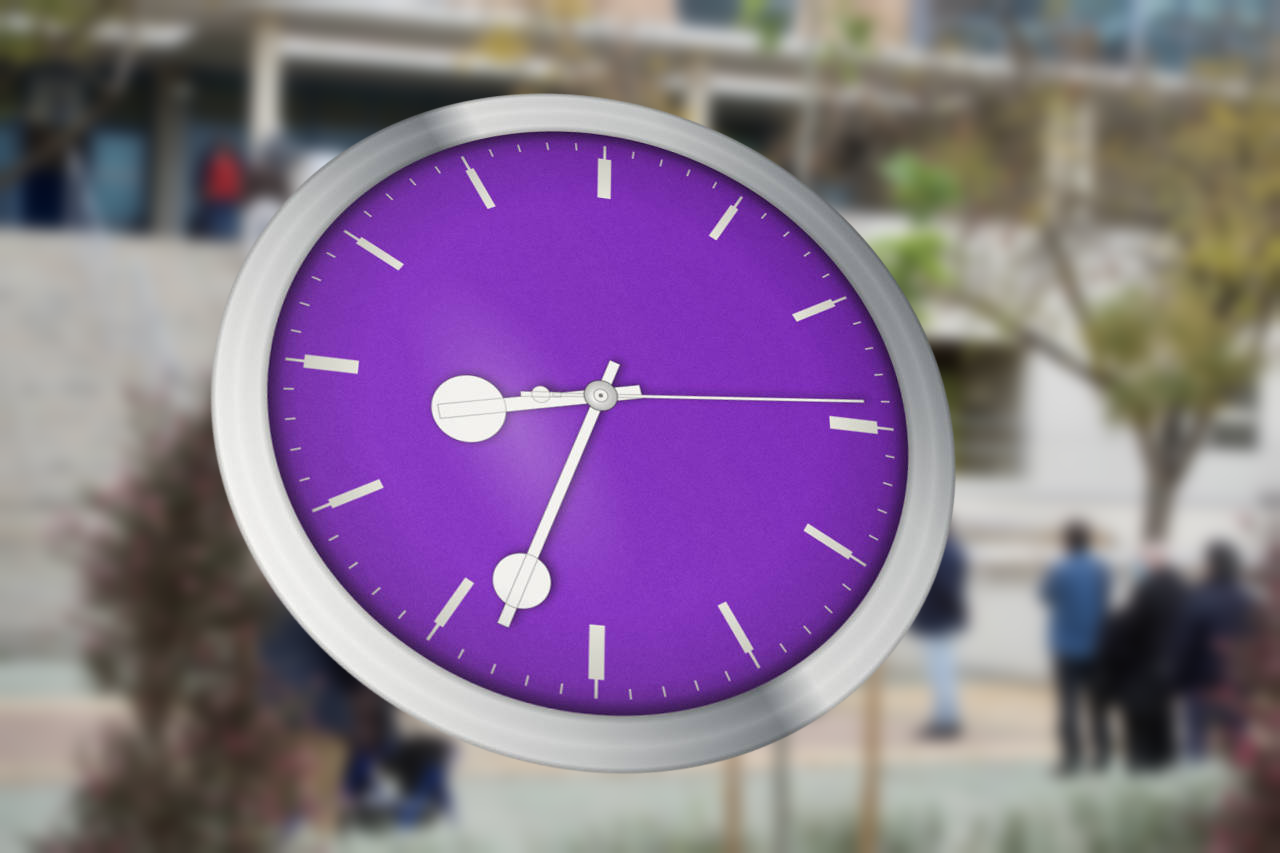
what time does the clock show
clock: 8:33:14
